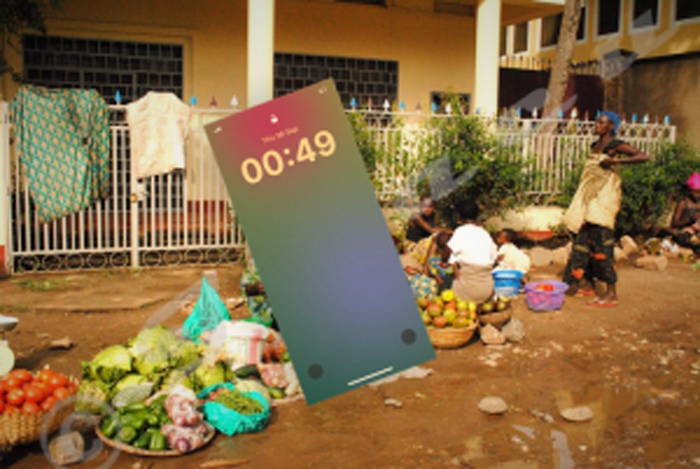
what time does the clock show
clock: 0:49
